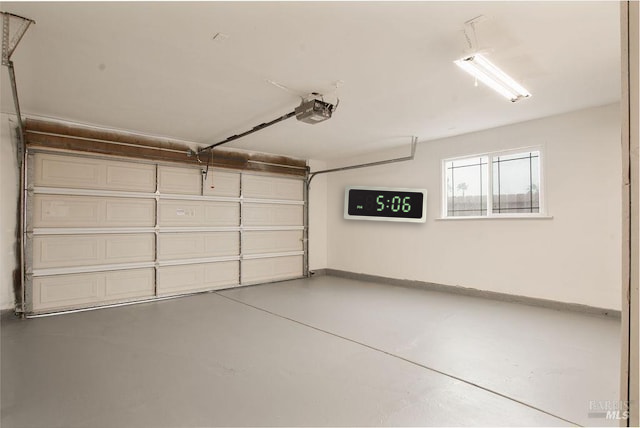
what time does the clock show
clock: 5:06
